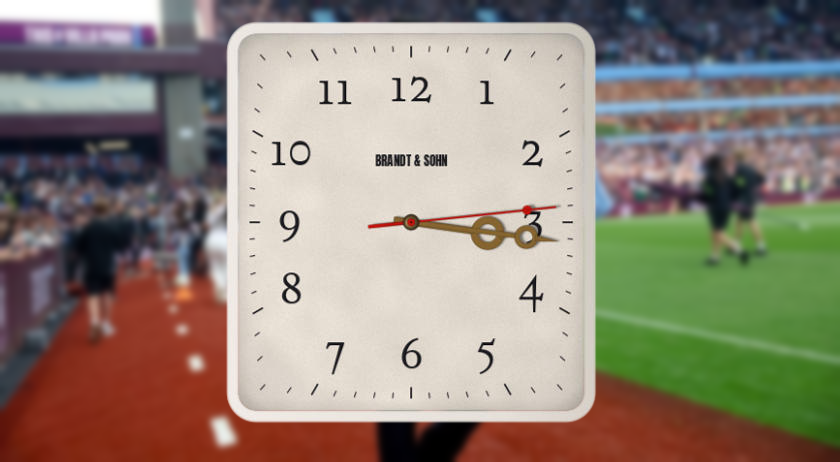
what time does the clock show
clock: 3:16:14
